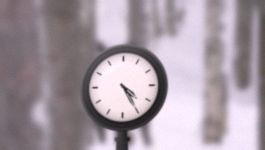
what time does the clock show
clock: 4:25
